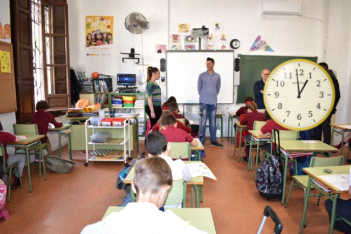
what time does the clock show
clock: 12:59
